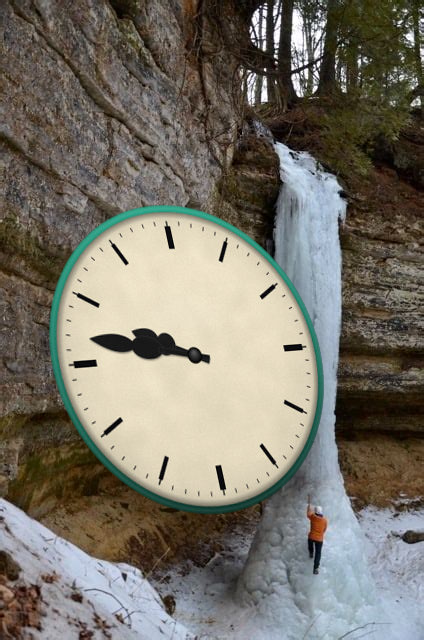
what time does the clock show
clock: 9:47
